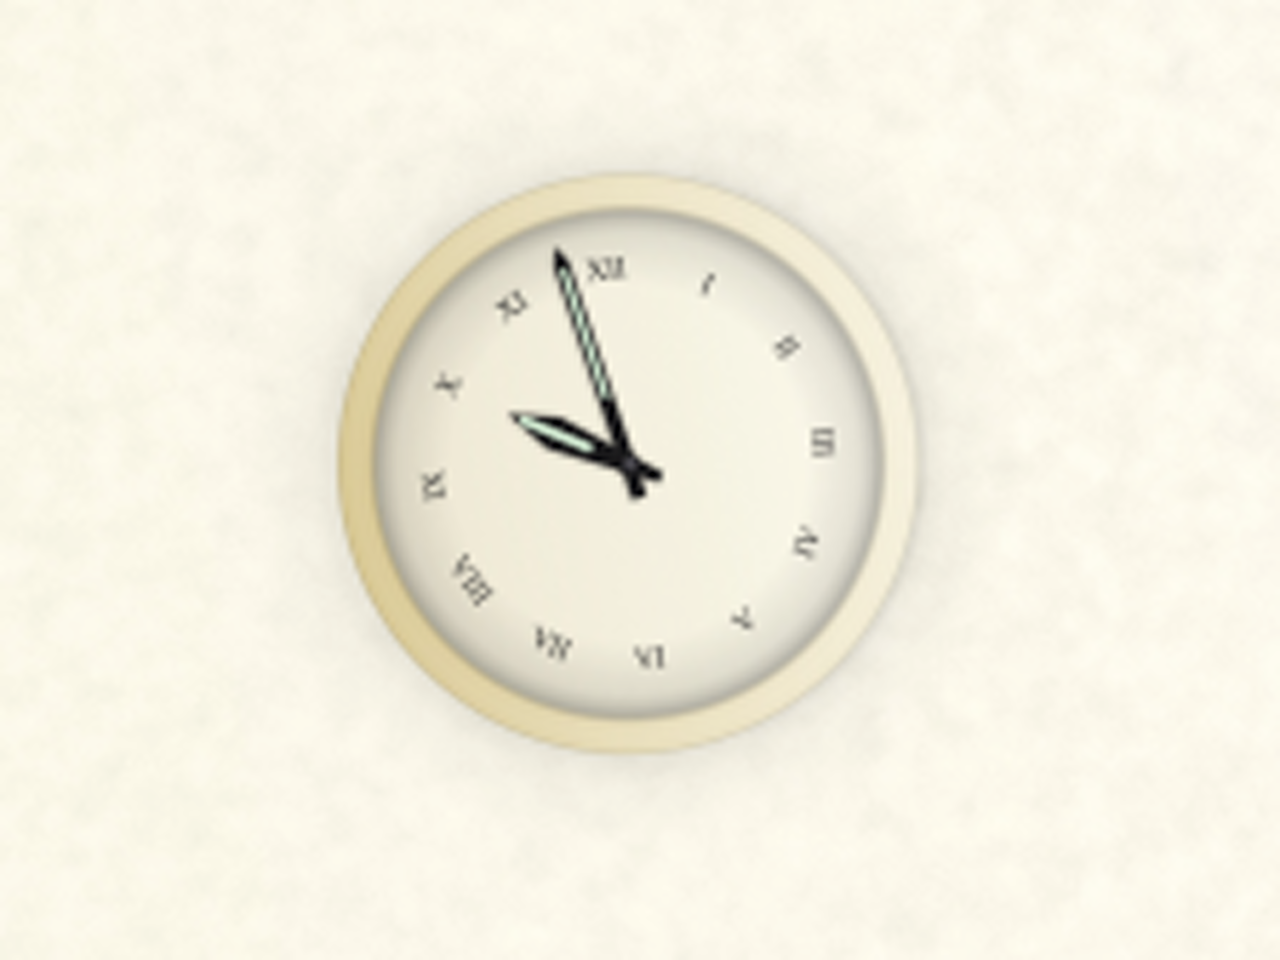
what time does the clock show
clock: 9:58
